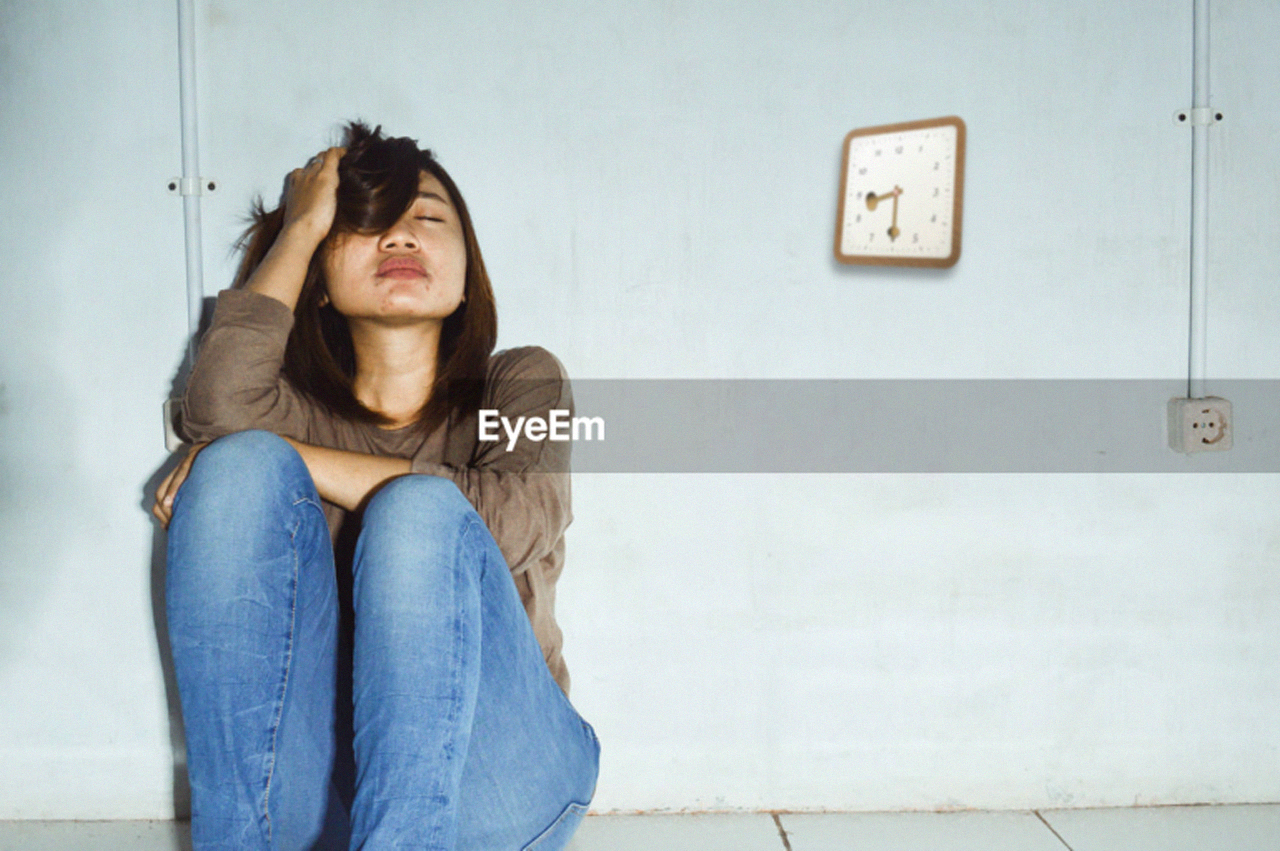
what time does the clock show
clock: 8:30
